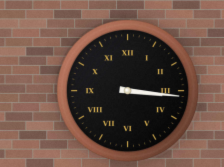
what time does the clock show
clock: 3:16
